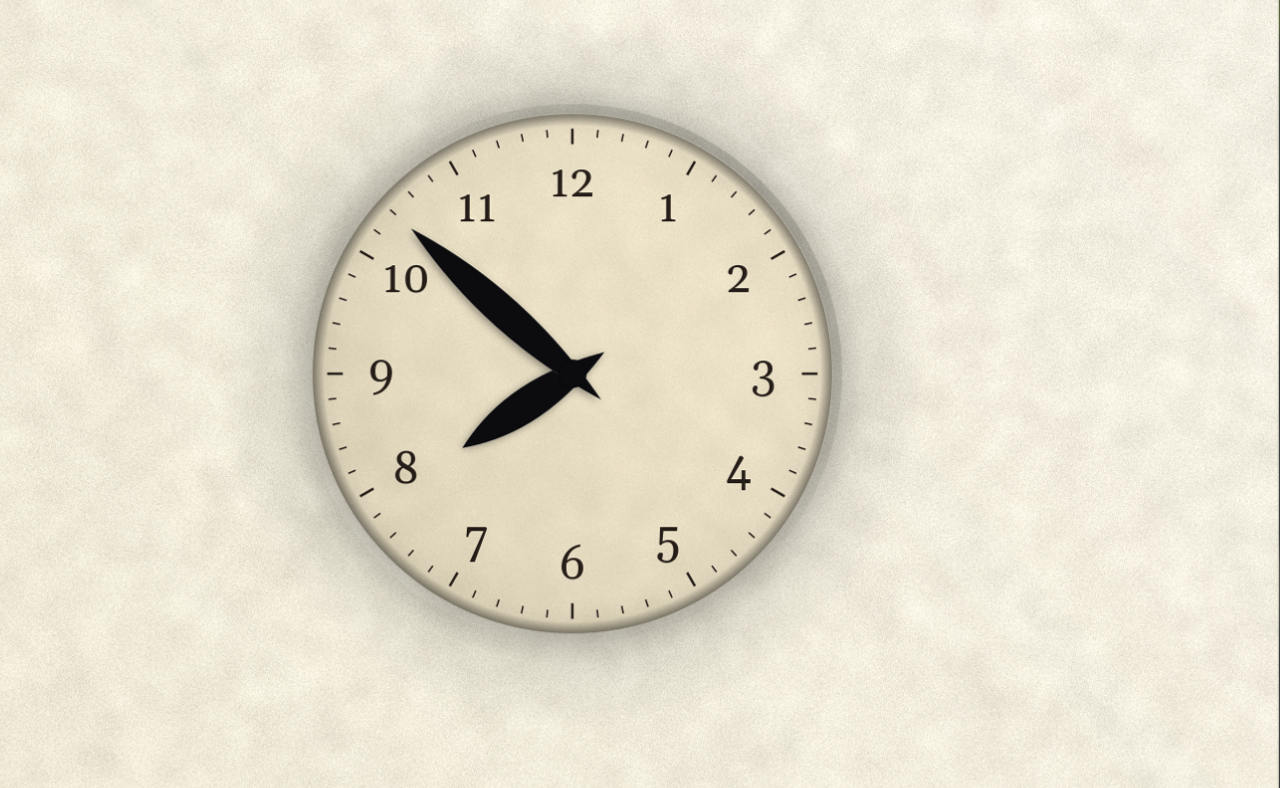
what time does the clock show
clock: 7:52
